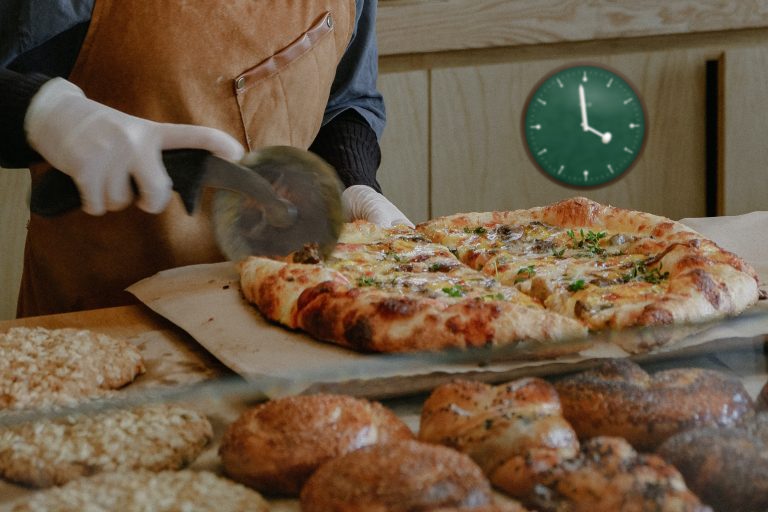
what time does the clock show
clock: 3:59
